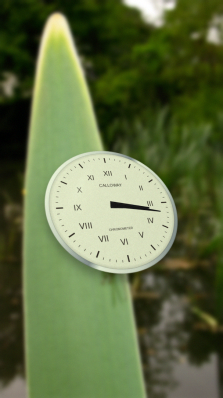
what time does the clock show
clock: 3:17
